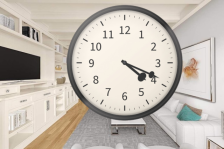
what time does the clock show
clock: 4:19
